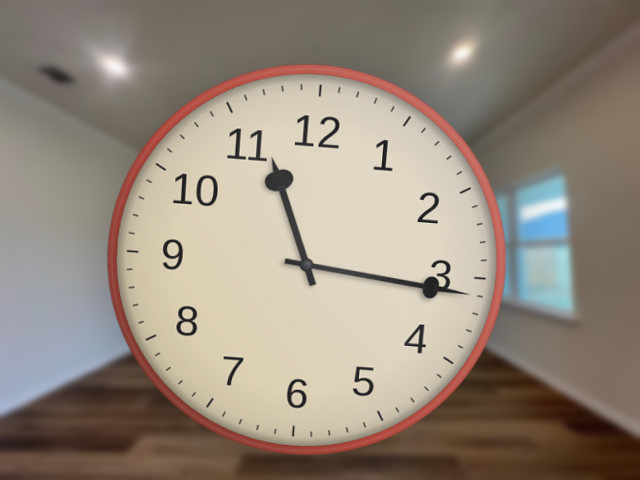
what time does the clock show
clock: 11:16
